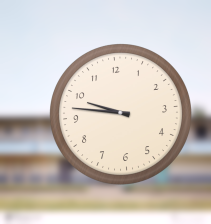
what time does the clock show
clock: 9:47
